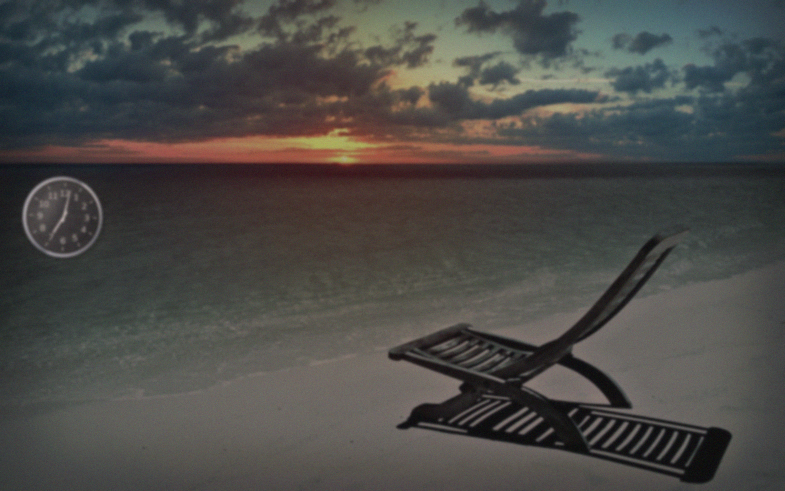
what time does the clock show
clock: 7:02
